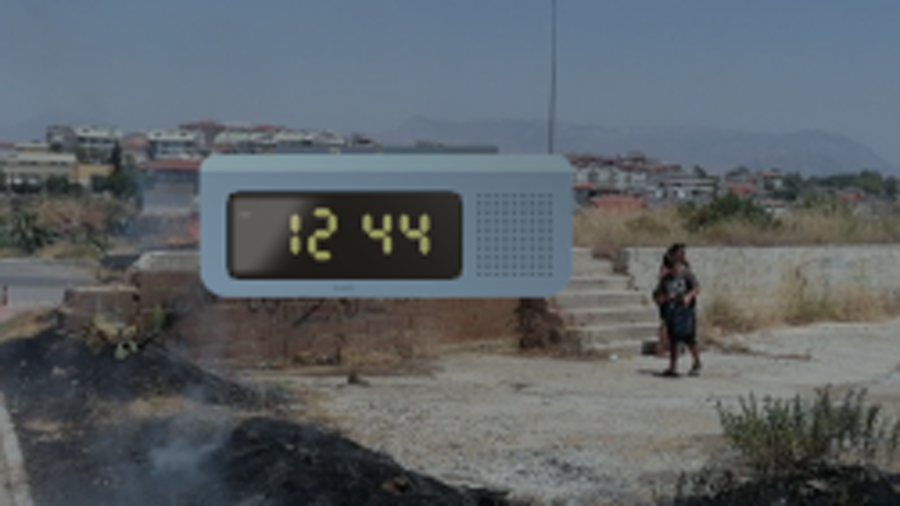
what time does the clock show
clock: 12:44
